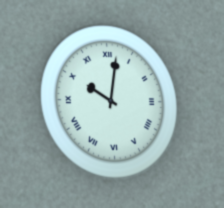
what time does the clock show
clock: 10:02
